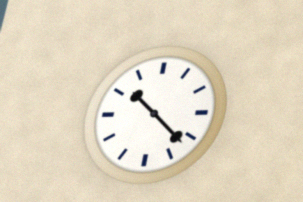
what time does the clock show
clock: 10:22
